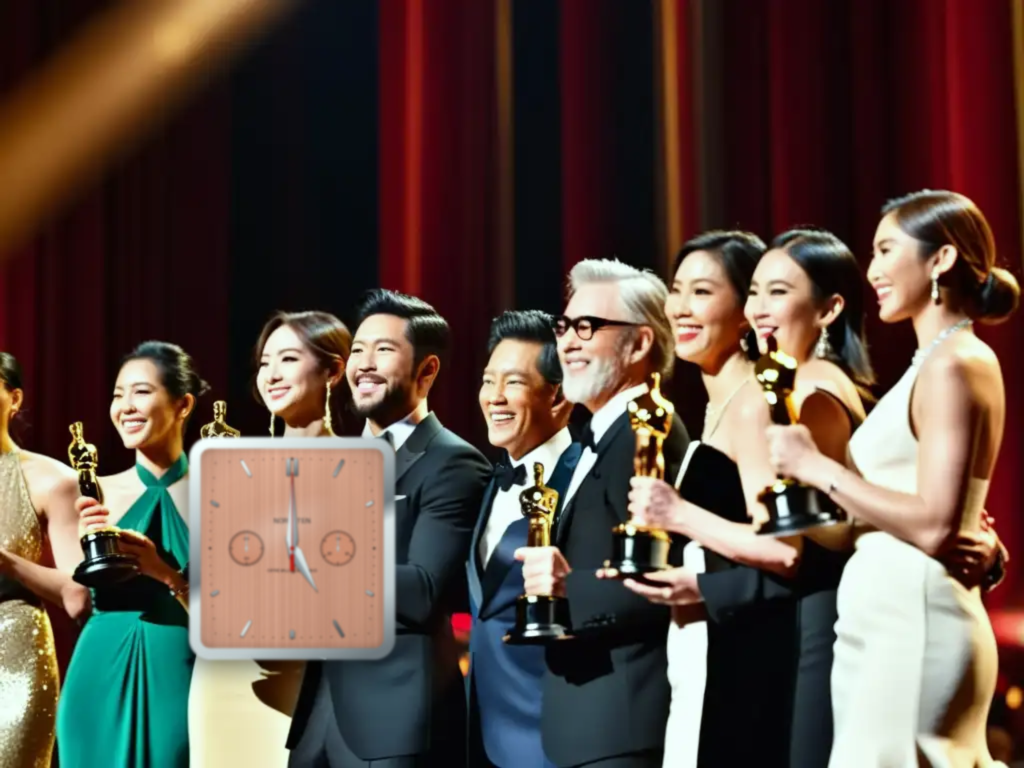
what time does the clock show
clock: 5:00
